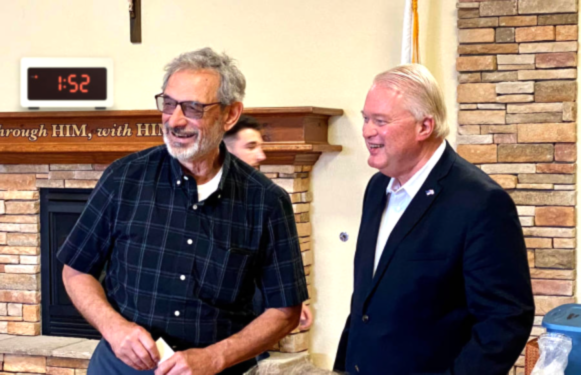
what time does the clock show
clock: 1:52
